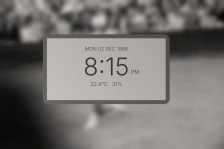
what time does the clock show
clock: 8:15
